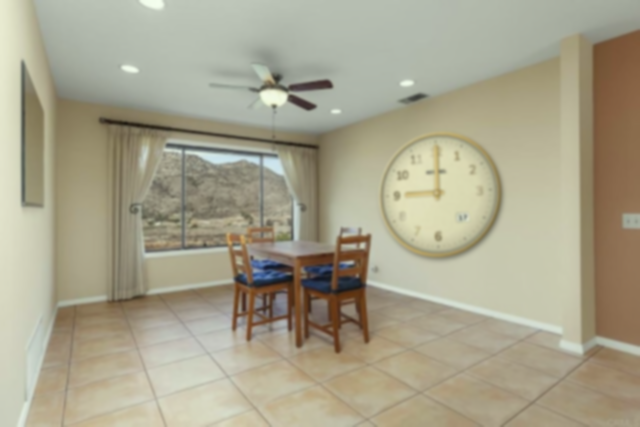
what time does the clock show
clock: 9:00
